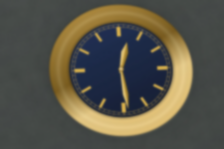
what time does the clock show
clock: 12:29
